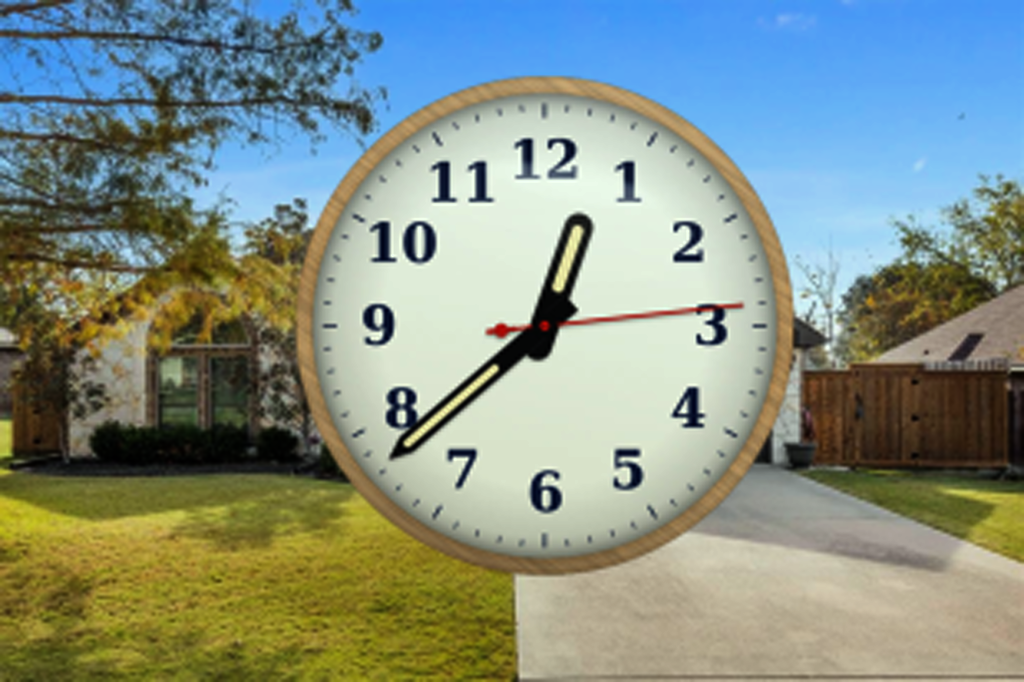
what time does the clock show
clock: 12:38:14
